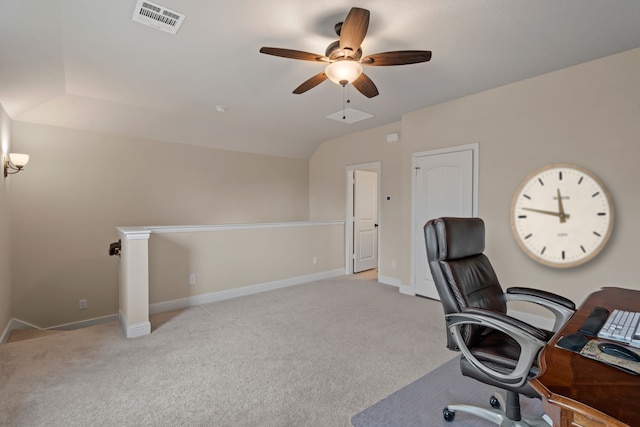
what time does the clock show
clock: 11:47
